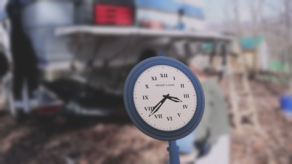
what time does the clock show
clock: 3:38
